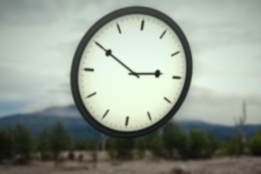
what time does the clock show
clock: 2:50
